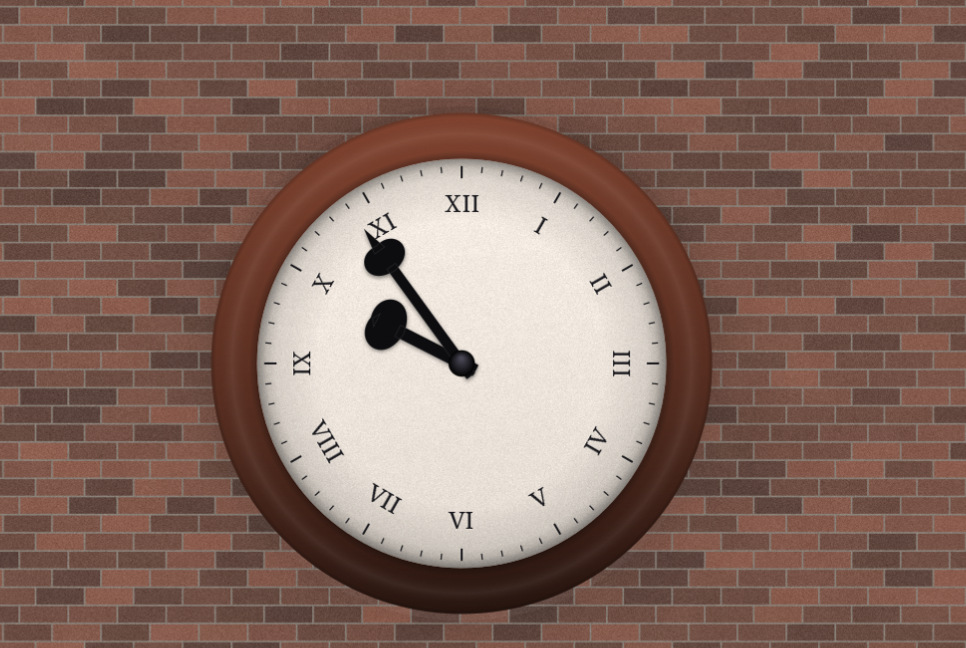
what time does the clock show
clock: 9:54
